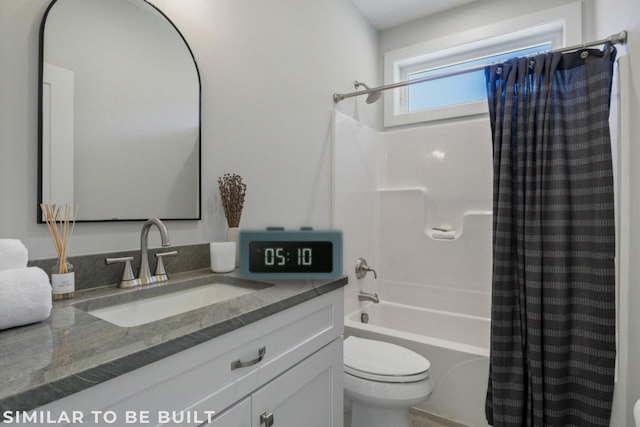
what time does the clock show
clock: 5:10
